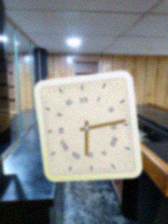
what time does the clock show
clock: 6:14
